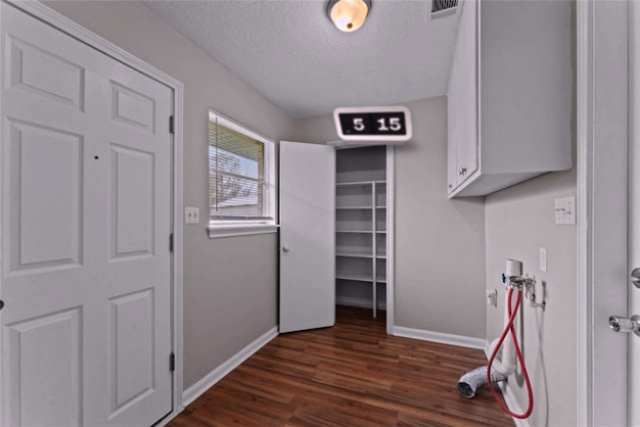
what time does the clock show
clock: 5:15
